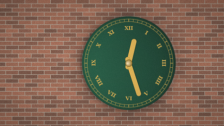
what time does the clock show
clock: 12:27
